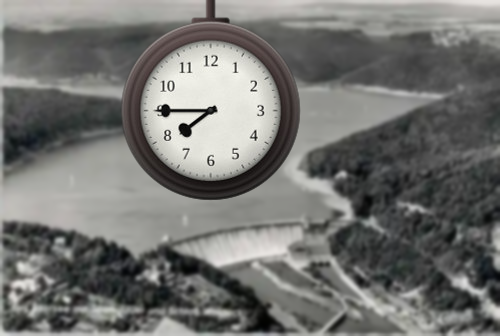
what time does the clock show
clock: 7:45
